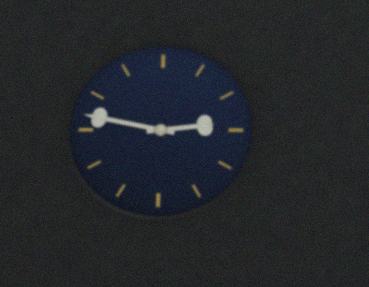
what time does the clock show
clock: 2:47
